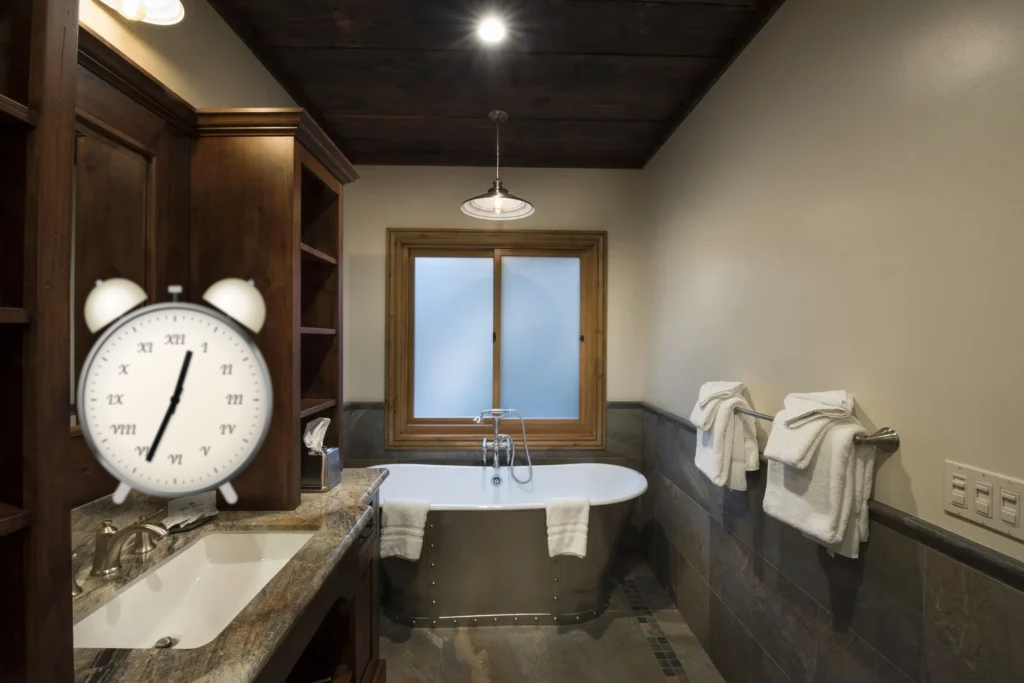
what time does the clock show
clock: 12:34
